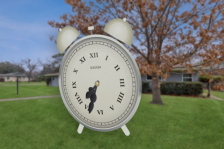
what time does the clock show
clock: 7:34
